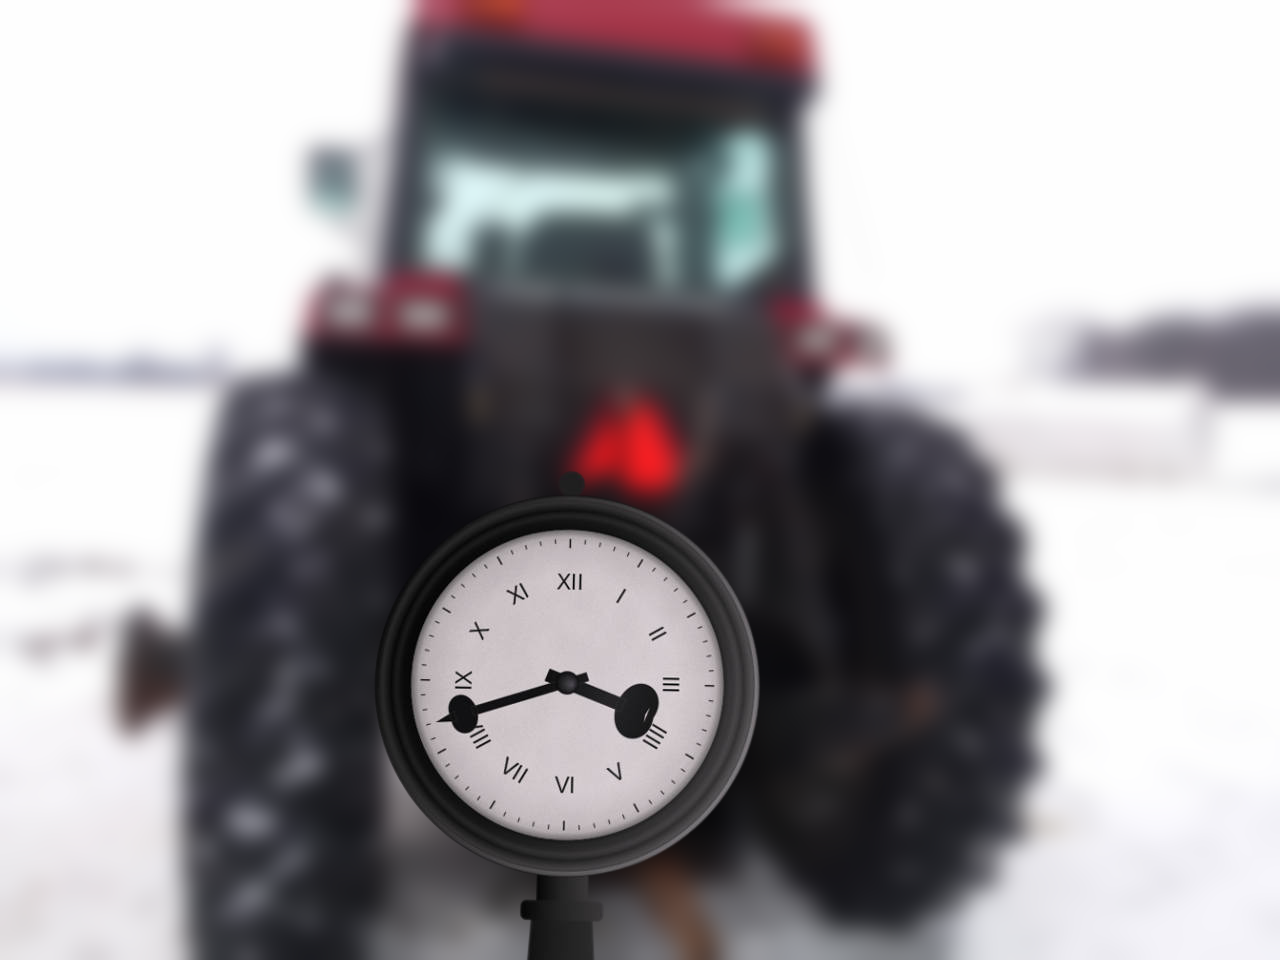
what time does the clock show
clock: 3:42
